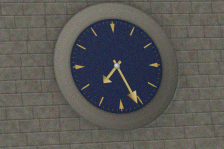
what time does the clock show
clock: 7:26
